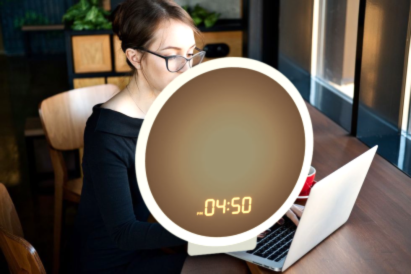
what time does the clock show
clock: 4:50
